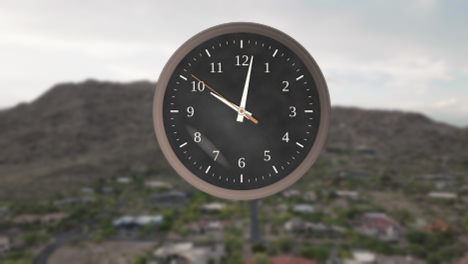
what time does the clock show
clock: 10:01:51
